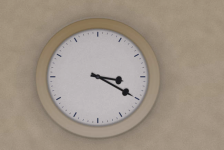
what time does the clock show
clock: 3:20
